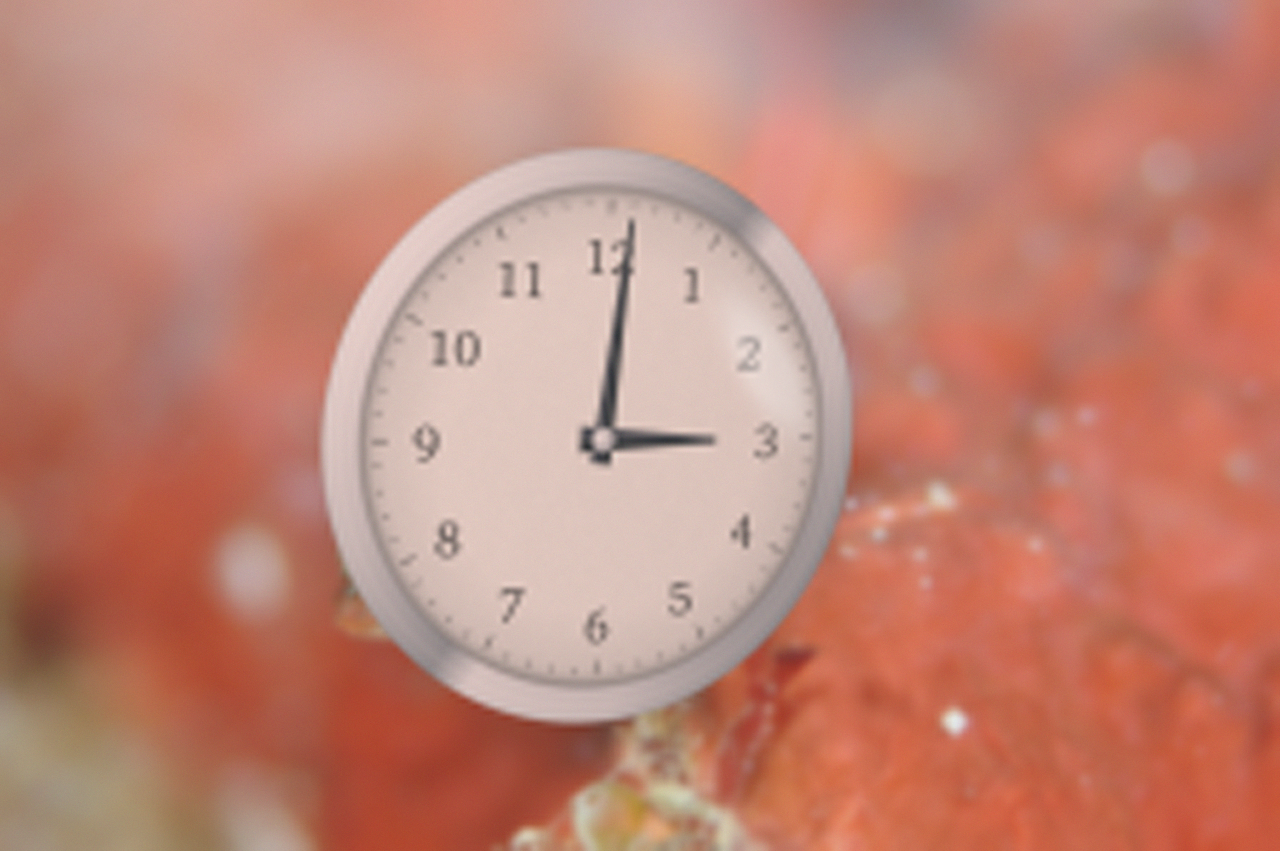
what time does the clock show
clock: 3:01
